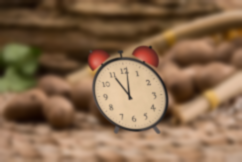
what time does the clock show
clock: 11:01
